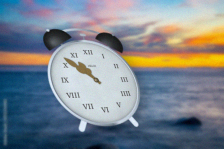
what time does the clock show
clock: 10:52
